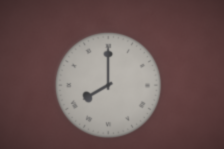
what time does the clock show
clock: 8:00
